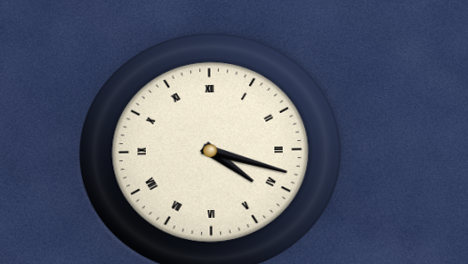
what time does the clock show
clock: 4:18
